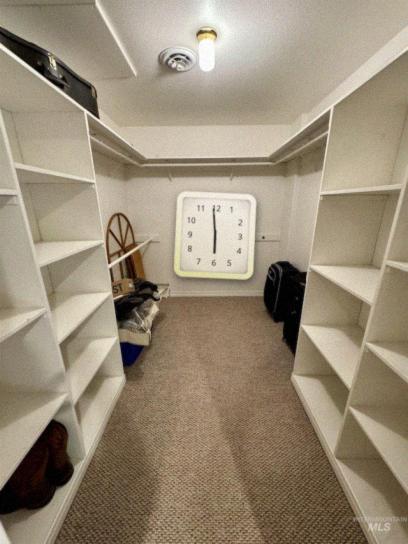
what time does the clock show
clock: 5:59
